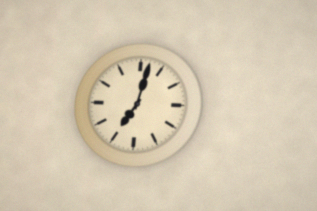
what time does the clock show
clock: 7:02
